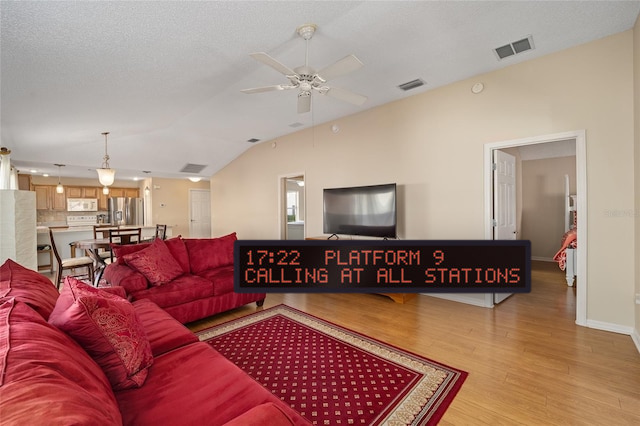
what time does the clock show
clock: 17:22
